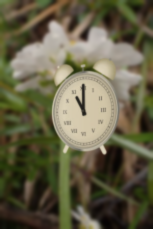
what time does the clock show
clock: 11:00
